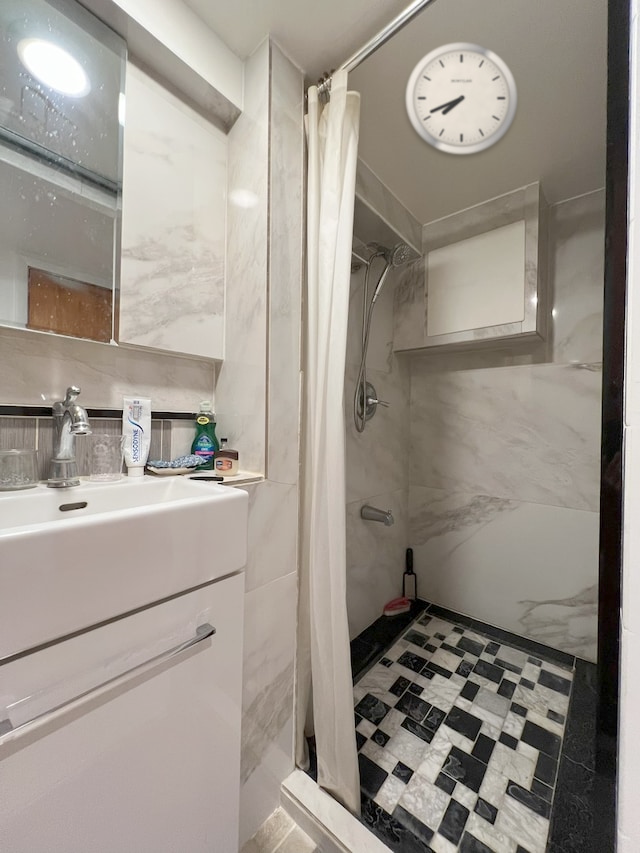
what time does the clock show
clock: 7:41
